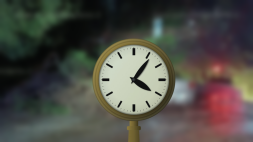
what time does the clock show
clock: 4:06
